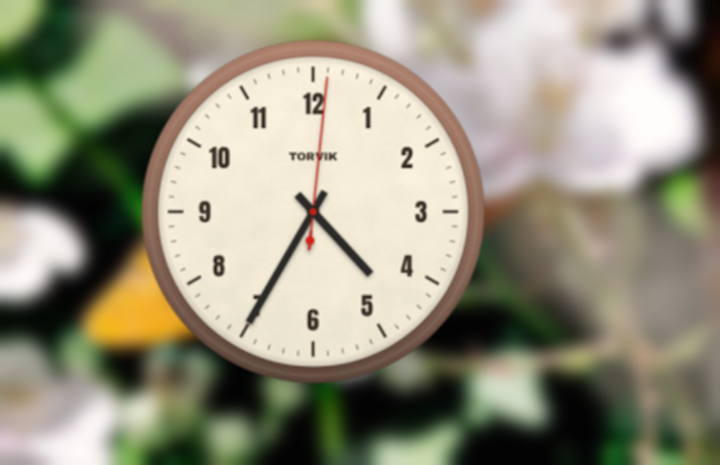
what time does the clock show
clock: 4:35:01
